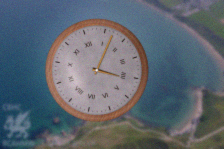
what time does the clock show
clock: 4:07
